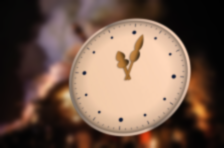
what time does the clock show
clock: 11:02
